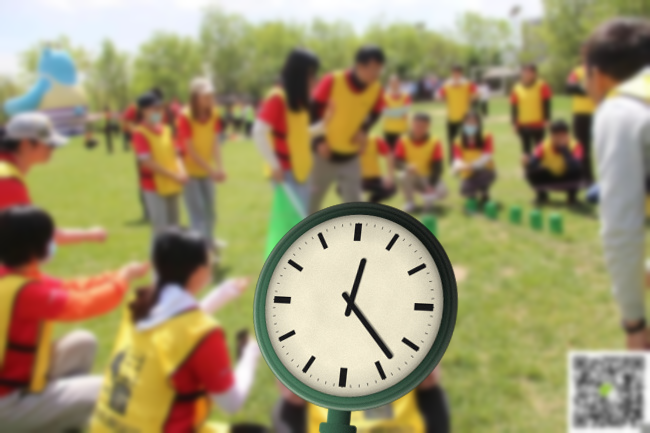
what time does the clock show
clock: 12:23
